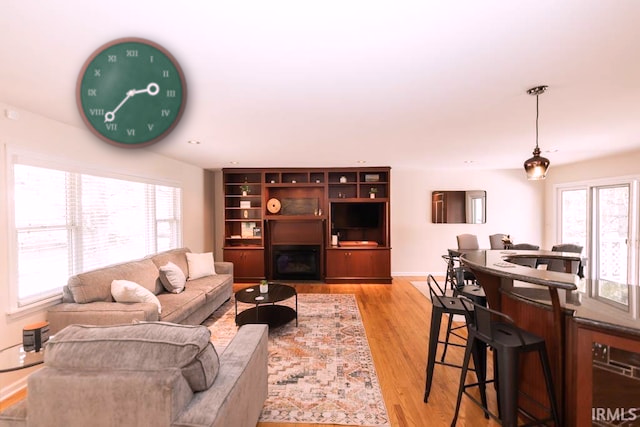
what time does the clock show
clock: 2:37
